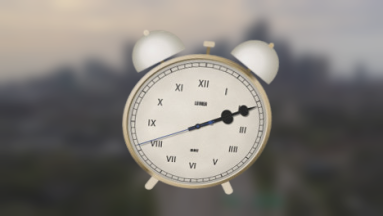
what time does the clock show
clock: 2:10:41
